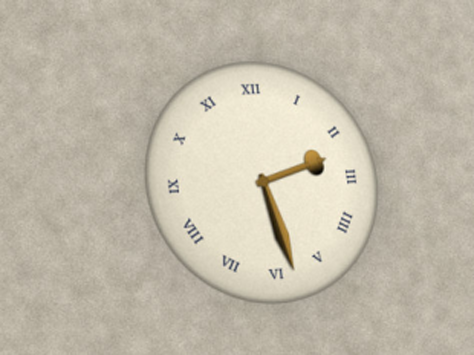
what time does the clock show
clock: 2:28
